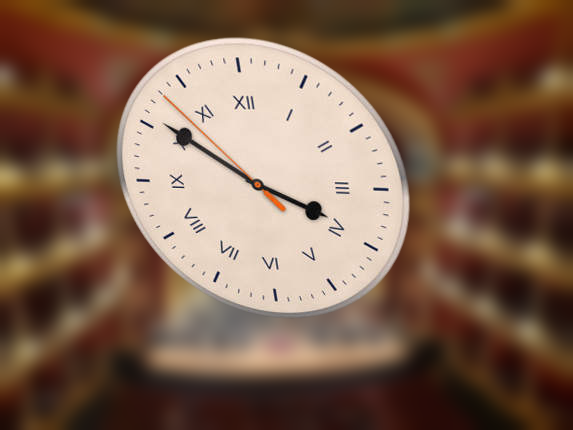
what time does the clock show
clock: 3:50:53
